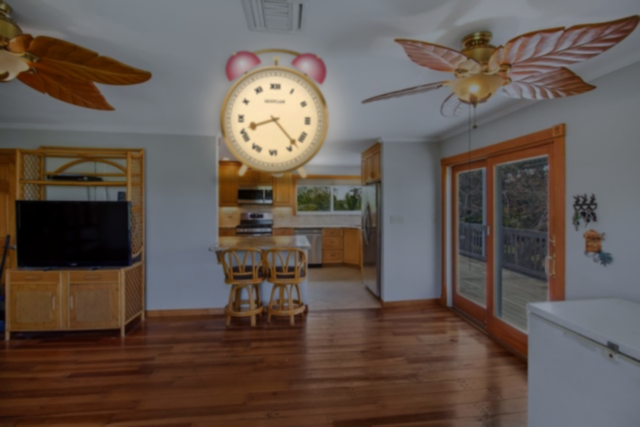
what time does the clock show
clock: 8:23
